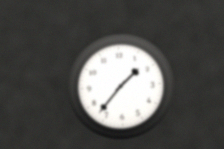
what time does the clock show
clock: 1:37
